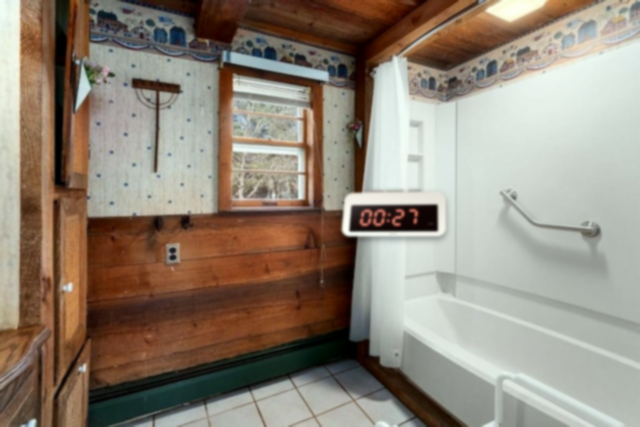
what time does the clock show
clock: 0:27
